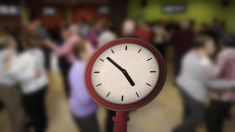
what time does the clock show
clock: 4:52
